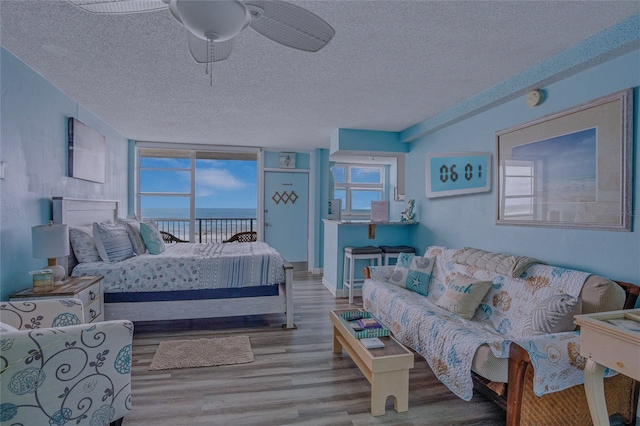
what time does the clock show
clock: 6:01
